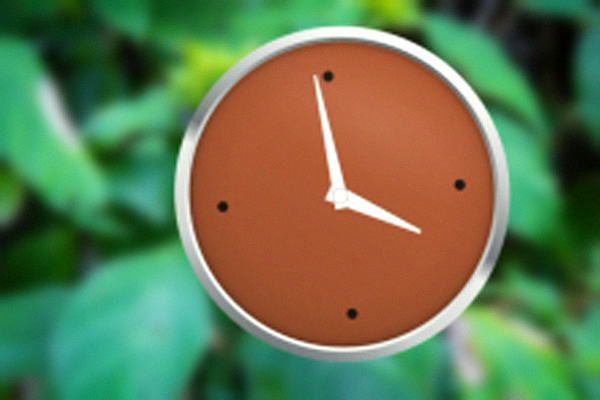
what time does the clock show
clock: 3:59
